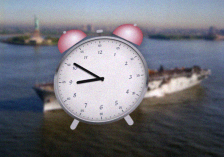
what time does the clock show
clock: 8:51
